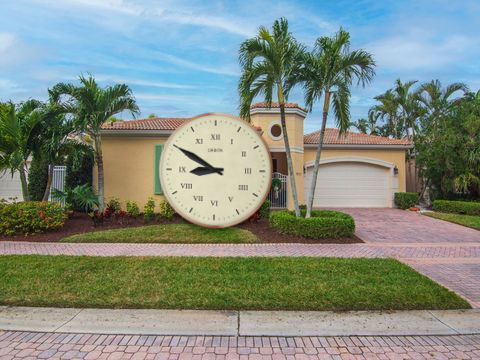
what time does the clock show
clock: 8:50
